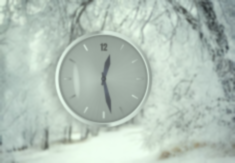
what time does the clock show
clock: 12:28
